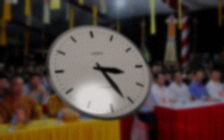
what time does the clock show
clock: 3:26
